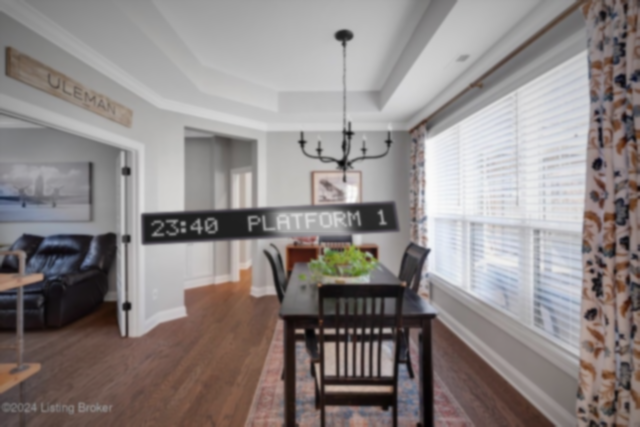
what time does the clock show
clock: 23:40
